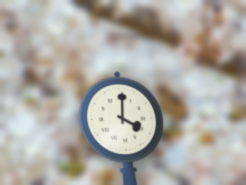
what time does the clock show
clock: 4:01
